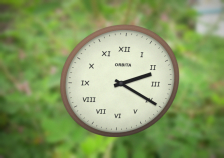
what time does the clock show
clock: 2:20
